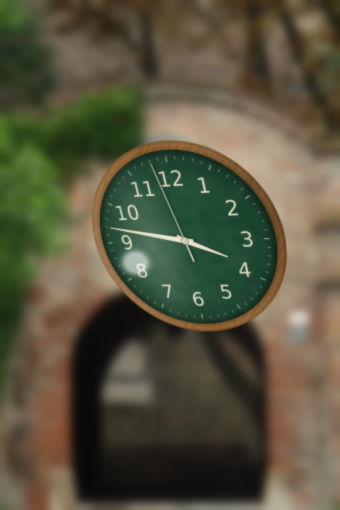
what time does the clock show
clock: 3:46:58
